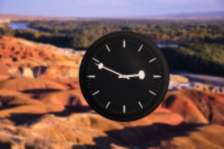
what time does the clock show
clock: 2:49
